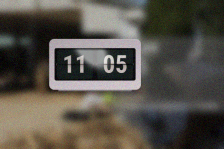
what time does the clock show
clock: 11:05
